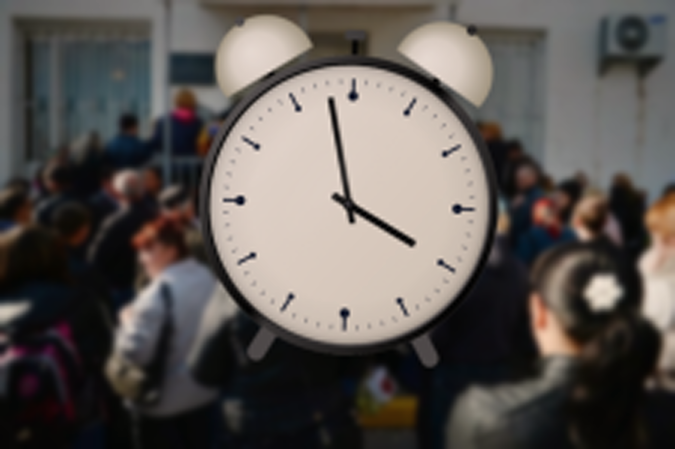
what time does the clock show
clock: 3:58
